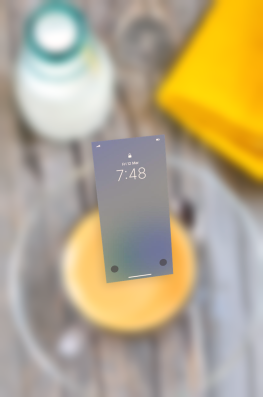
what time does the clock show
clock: 7:48
